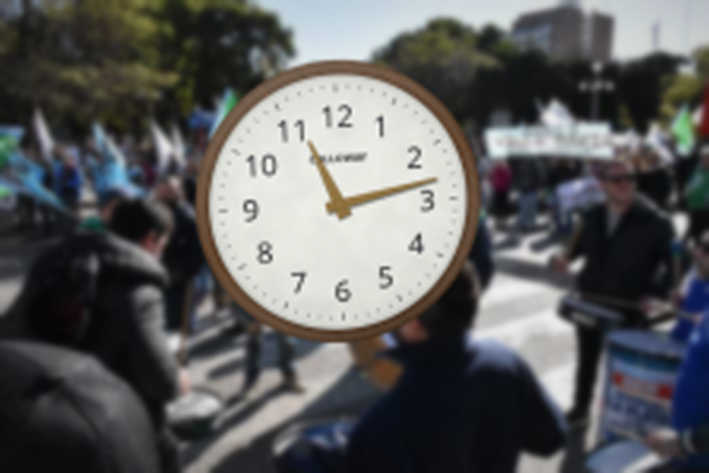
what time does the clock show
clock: 11:13
